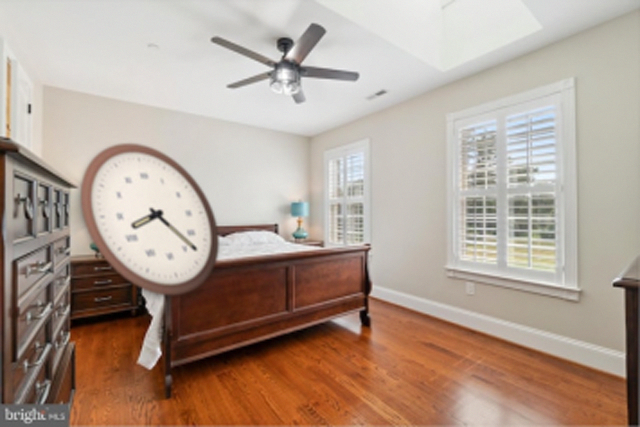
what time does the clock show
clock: 8:23
